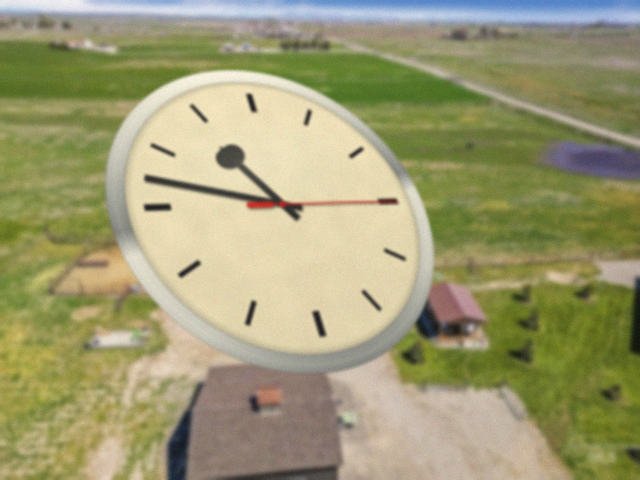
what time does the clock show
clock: 10:47:15
